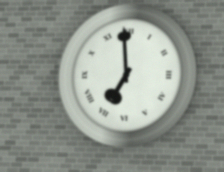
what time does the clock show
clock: 6:59
